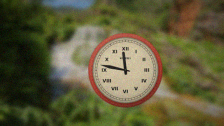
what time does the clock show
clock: 11:47
